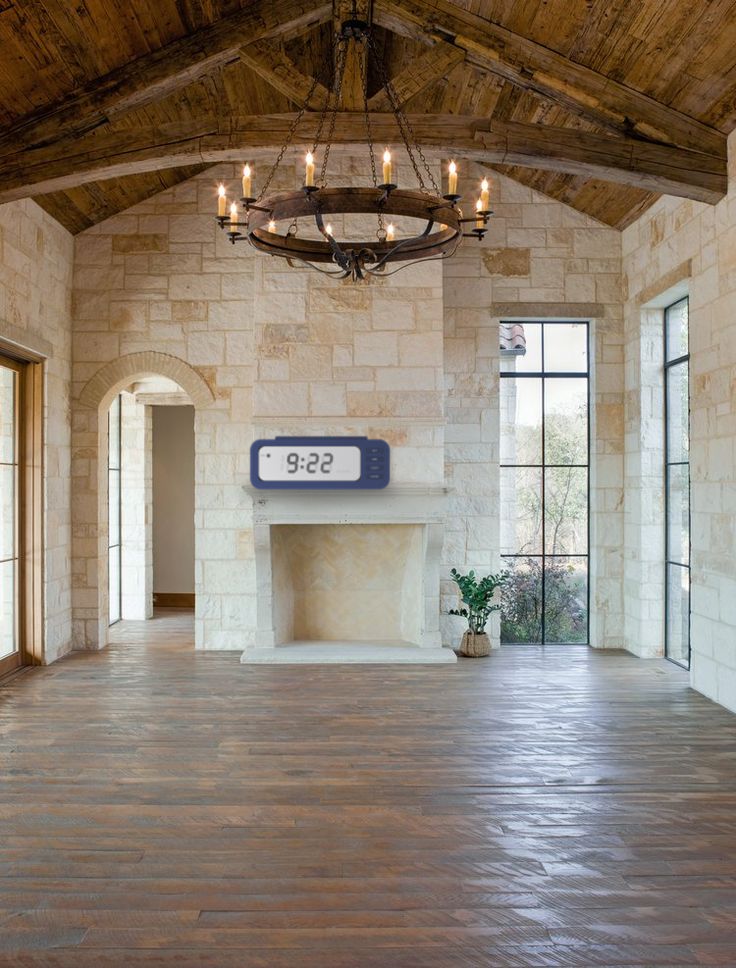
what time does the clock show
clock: 9:22
